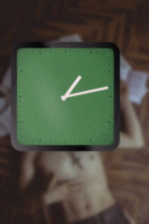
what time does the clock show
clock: 1:13
